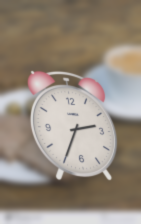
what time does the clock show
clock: 2:35
